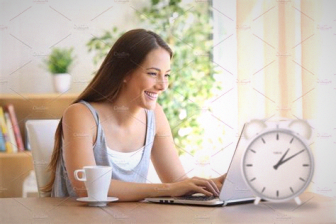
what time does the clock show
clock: 1:10
